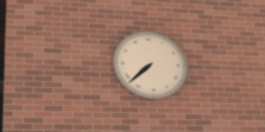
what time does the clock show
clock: 7:38
